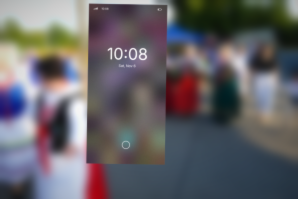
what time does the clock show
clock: 10:08
